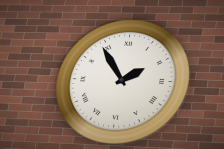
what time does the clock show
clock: 1:54
